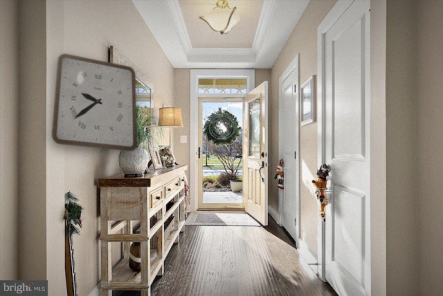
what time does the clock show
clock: 9:38
